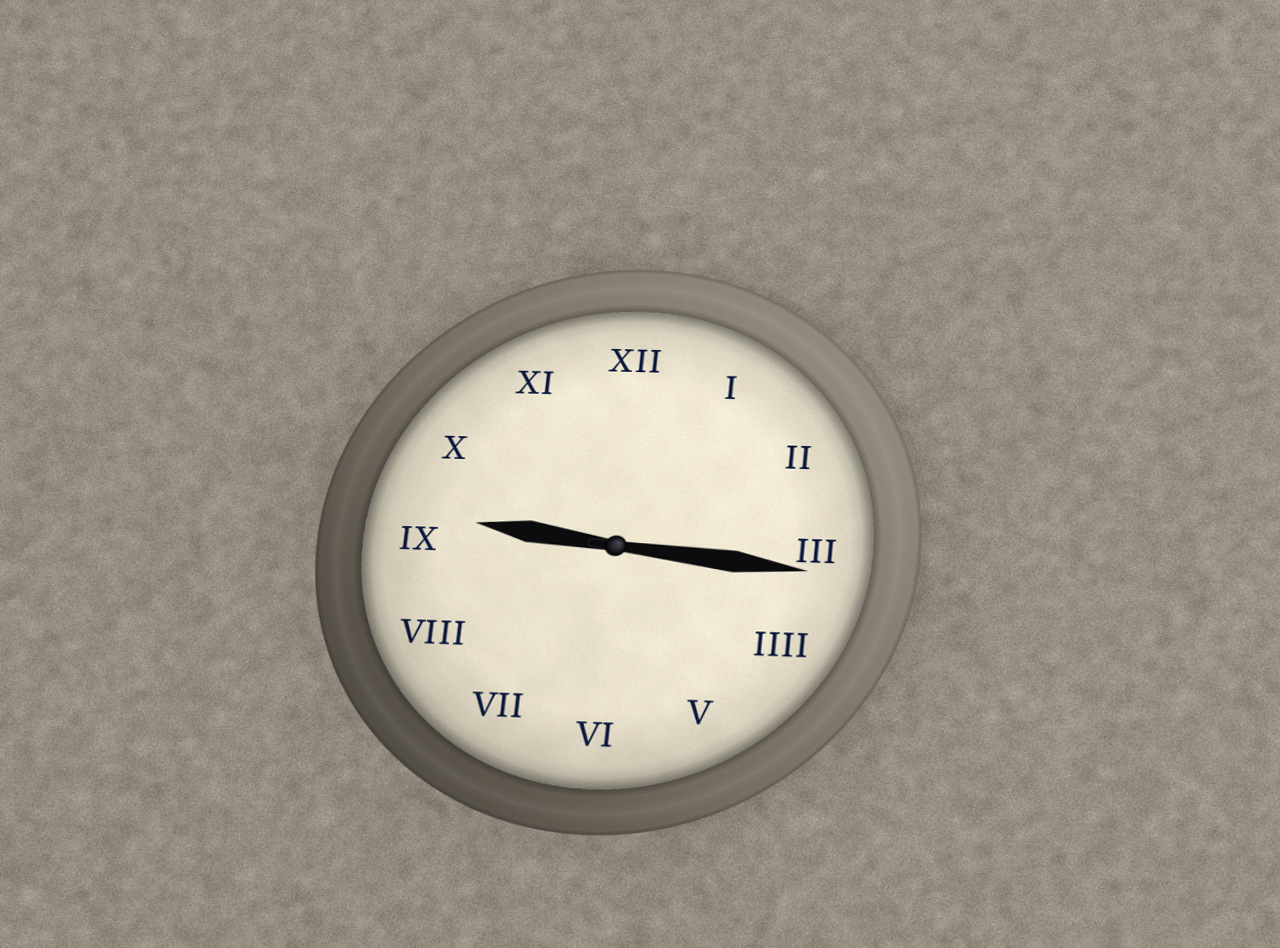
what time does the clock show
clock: 9:16
